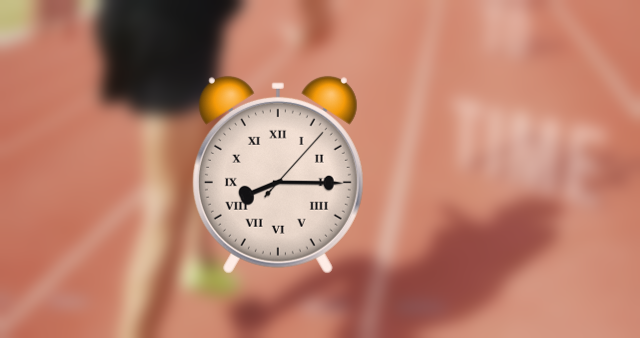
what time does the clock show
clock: 8:15:07
